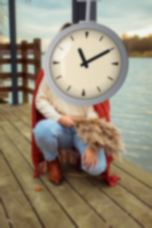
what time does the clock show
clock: 11:10
